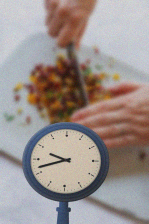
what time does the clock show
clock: 9:42
